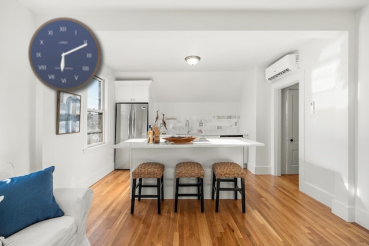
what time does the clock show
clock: 6:11
